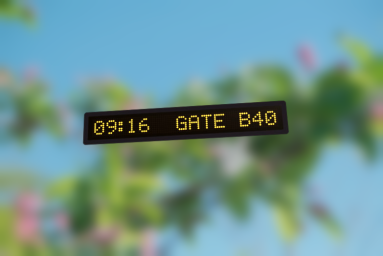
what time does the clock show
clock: 9:16
